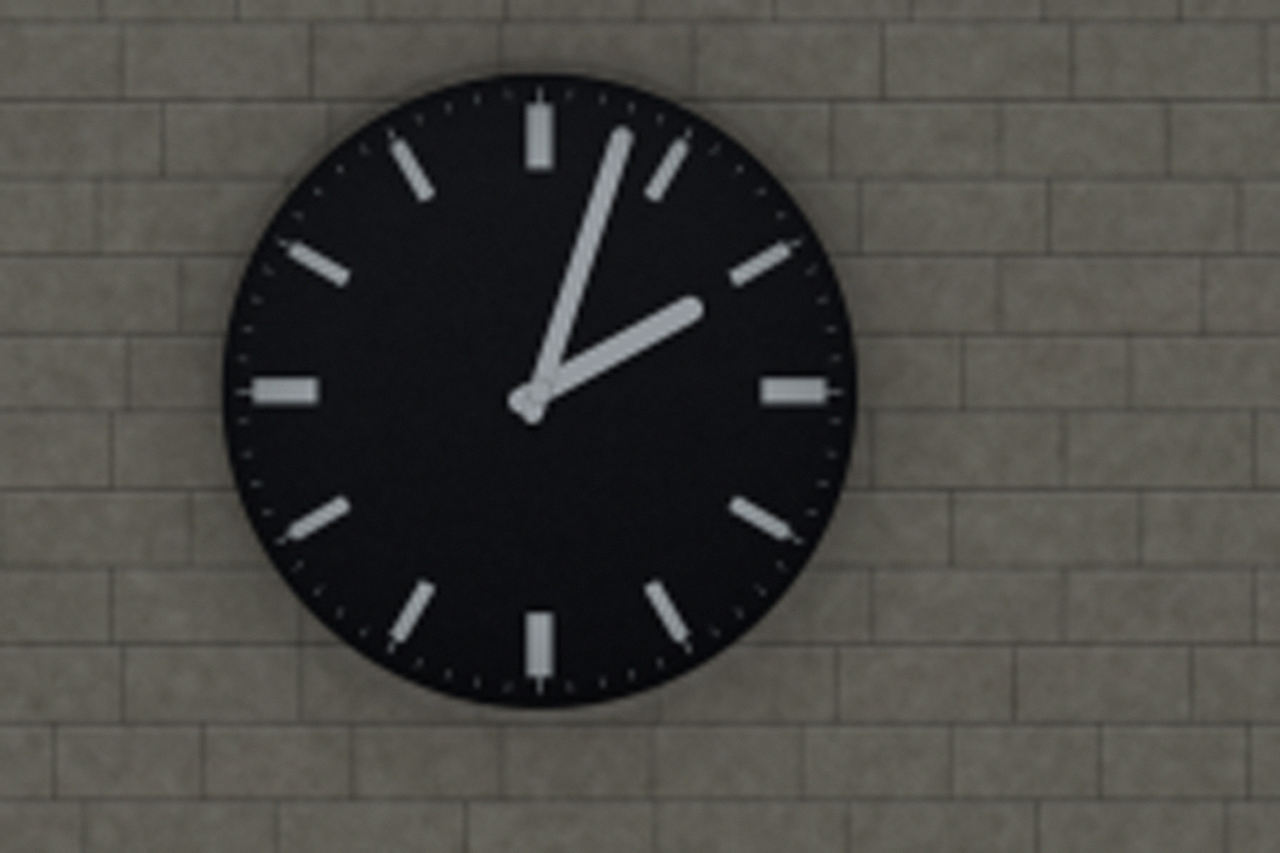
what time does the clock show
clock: 2:03
